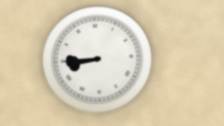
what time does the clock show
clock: 8:45
